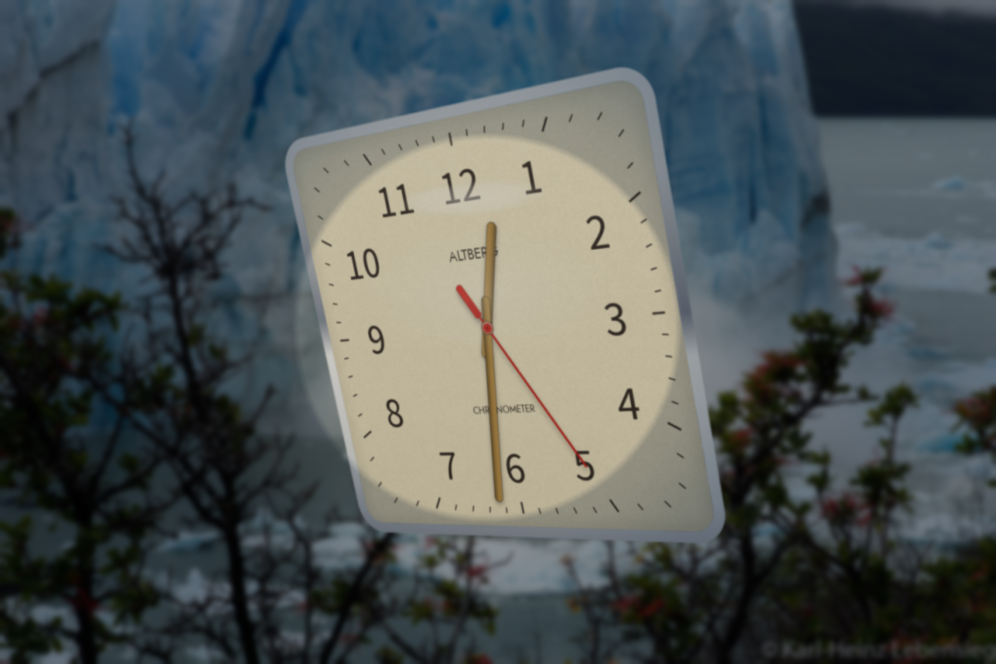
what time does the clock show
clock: 12:31:25
